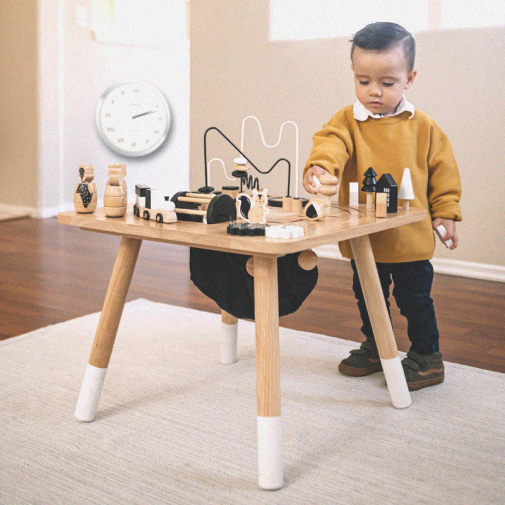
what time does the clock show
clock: 2:12
